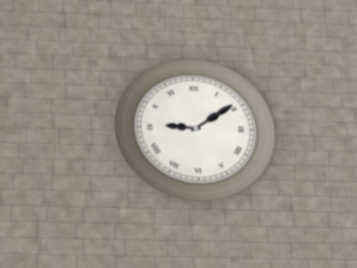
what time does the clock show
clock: 9:09
